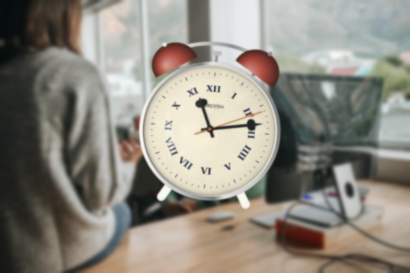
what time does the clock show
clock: 11:13:11
